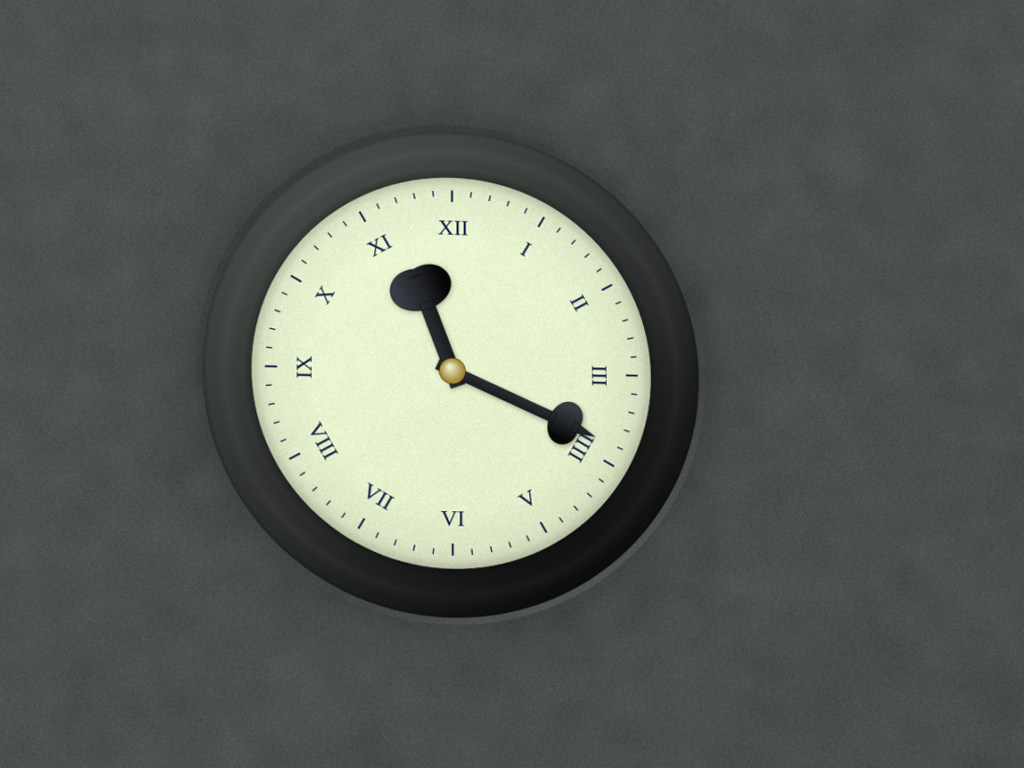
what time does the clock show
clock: 11:19
